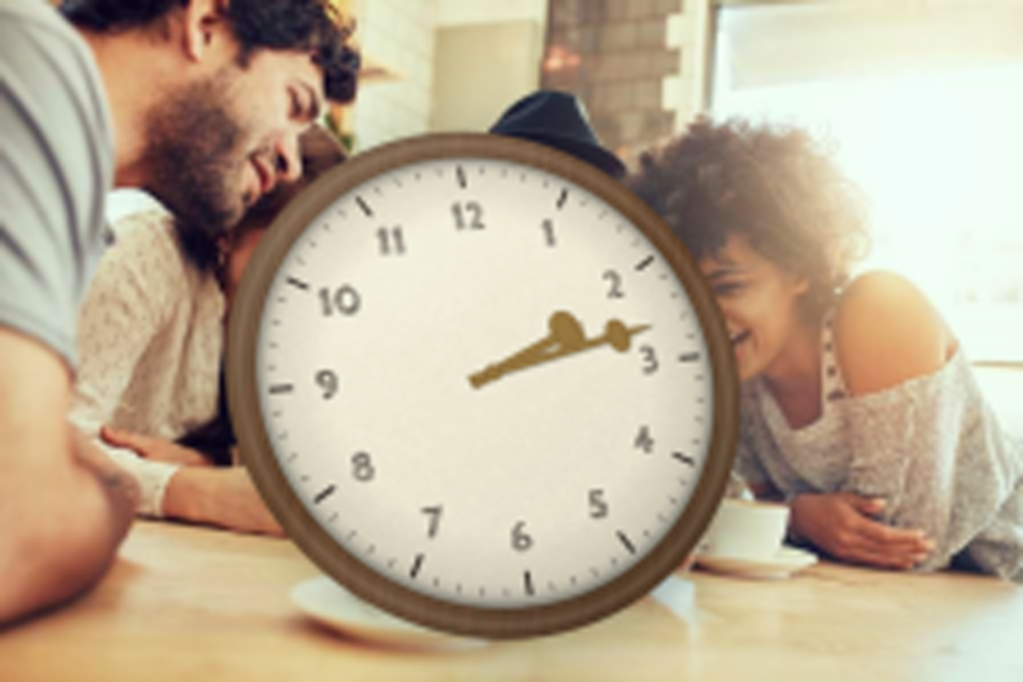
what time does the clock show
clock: 2:13
